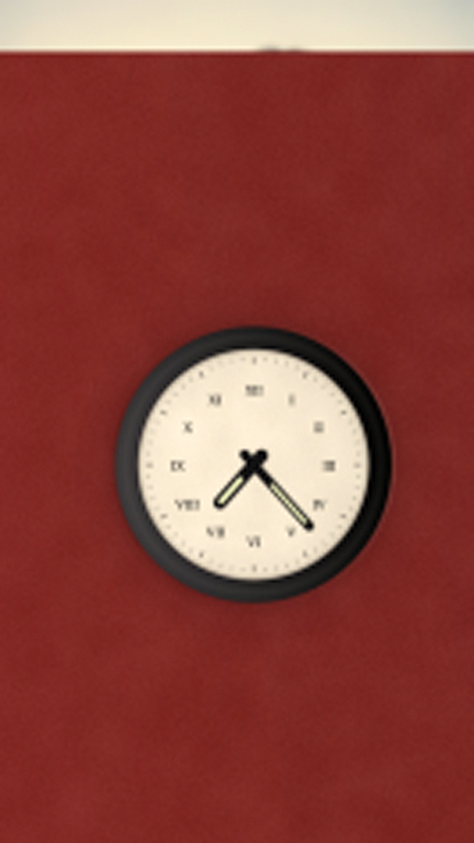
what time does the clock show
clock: 7:23
